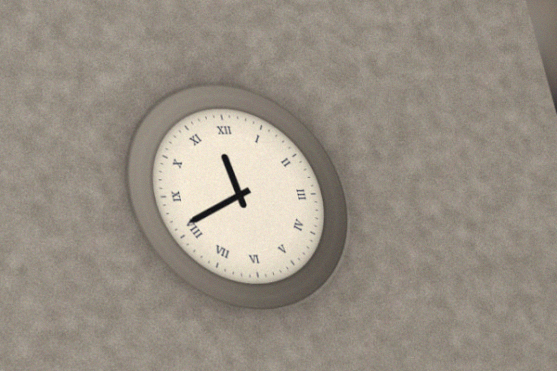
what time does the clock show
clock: 11:41
